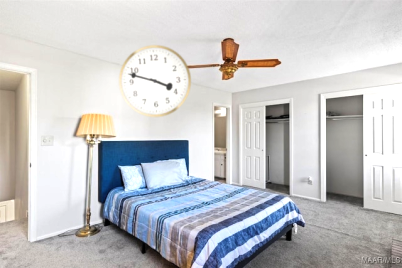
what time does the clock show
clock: 3:48
